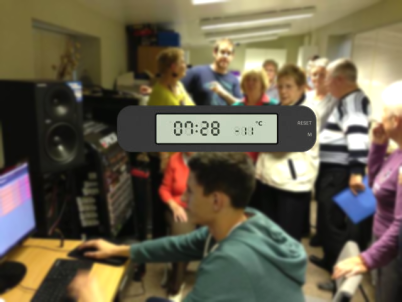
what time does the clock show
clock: 7:28
